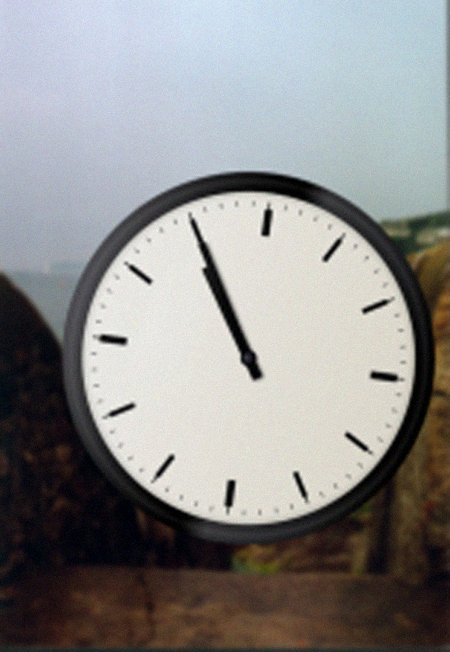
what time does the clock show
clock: 10:55
